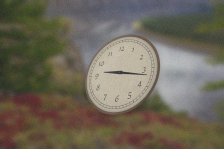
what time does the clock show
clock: 9:17
